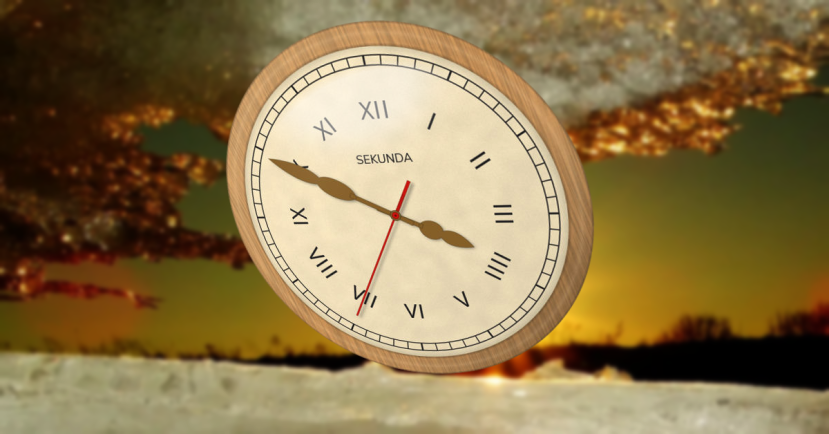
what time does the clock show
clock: 3:49:35
